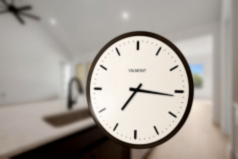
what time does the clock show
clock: 7:16
